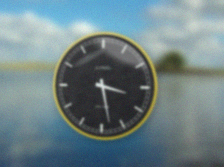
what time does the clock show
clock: 3:28
